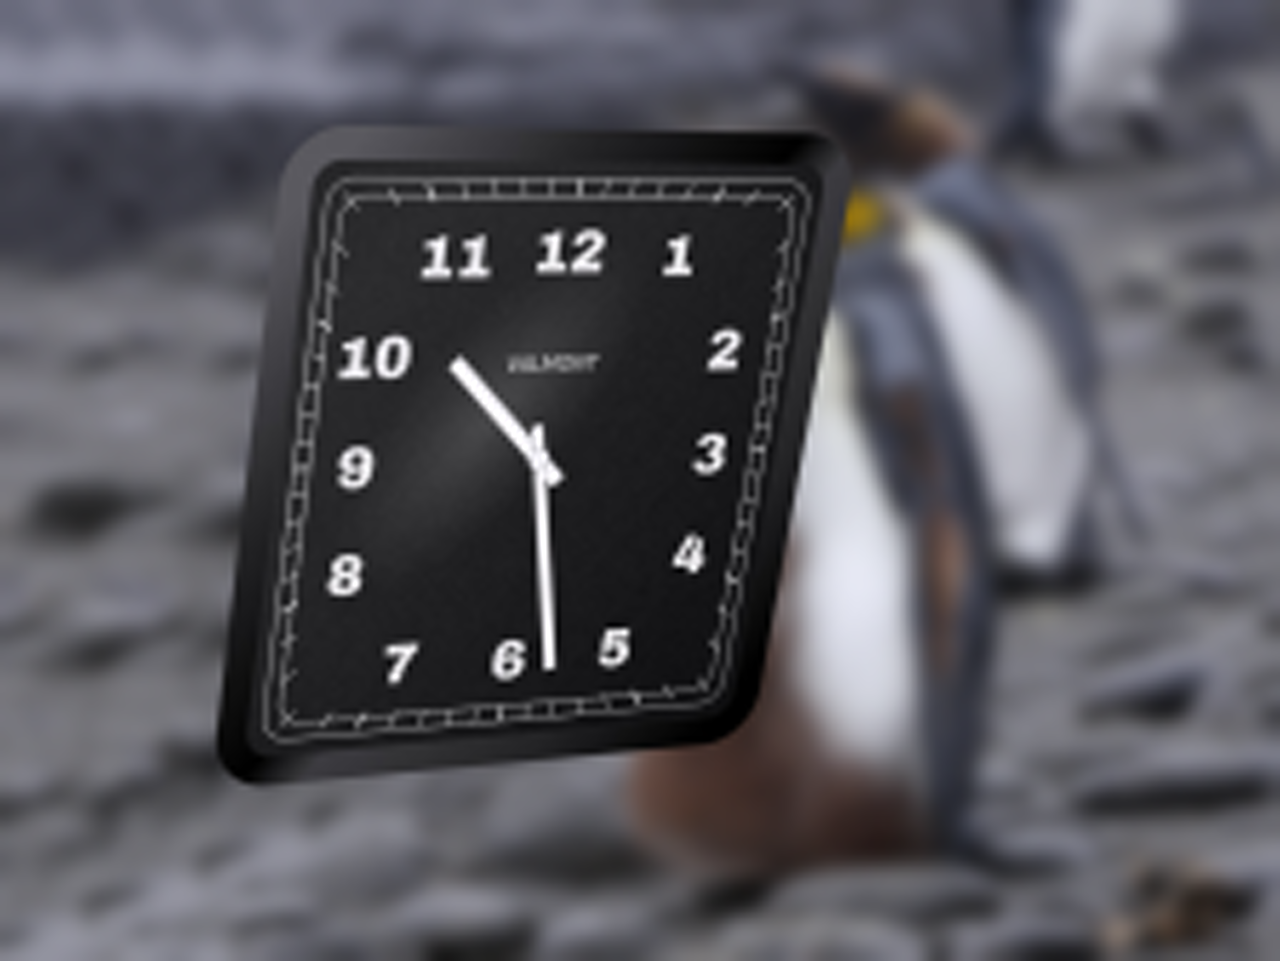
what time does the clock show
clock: 10:28
